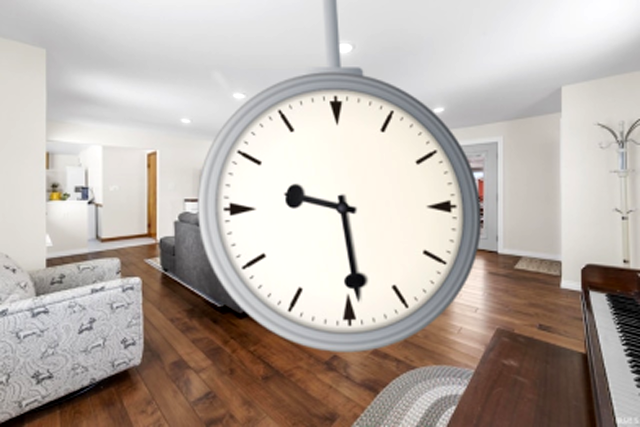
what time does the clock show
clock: 9:29
